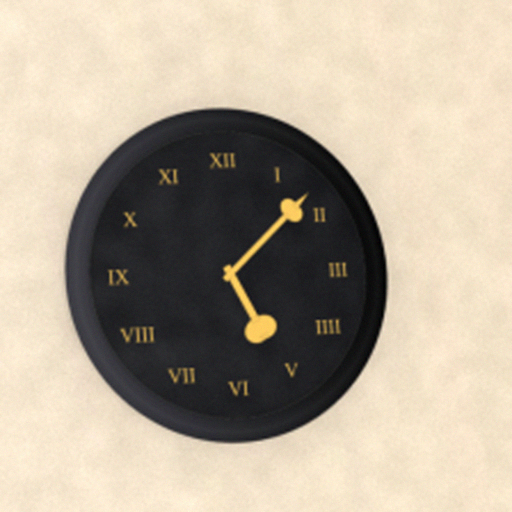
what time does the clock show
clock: 5:08
